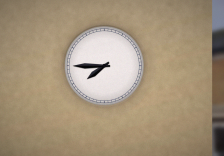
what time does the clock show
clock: 7:45
